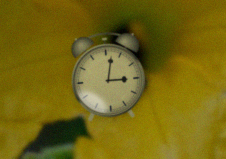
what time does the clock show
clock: 3:02
